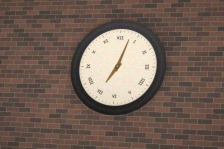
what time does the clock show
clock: 7:03
